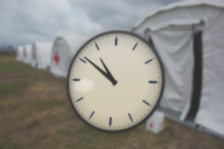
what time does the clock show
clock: 10:51
